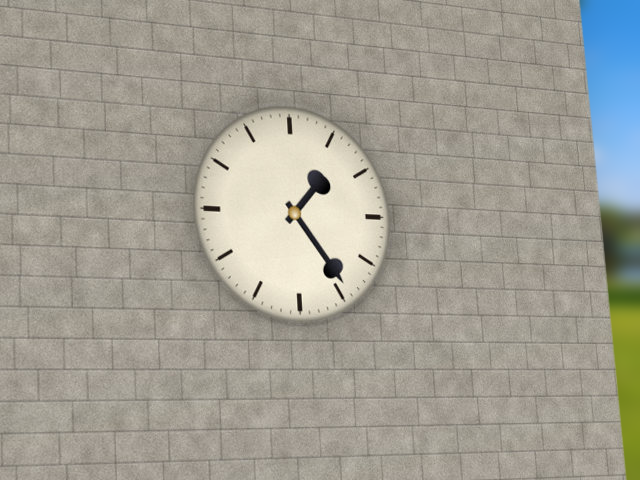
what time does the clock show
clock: 1:24
